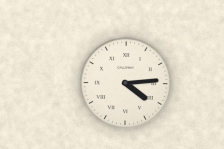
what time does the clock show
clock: 4:14
